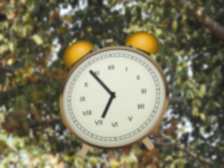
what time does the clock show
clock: 6:54
